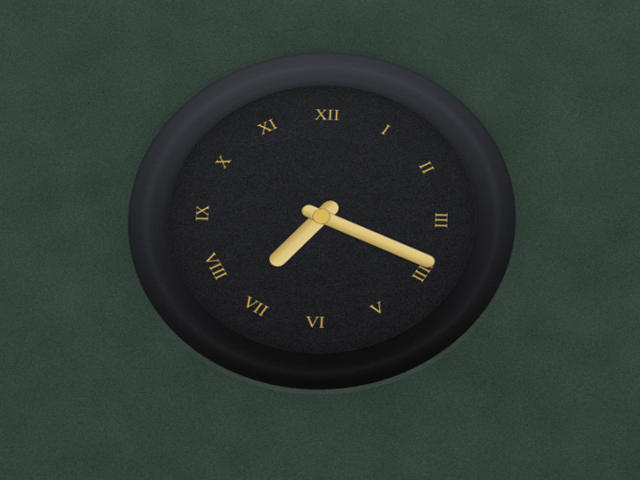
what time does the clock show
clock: 7:19
